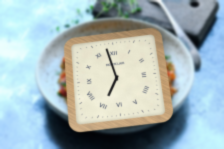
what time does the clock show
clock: 6:58
